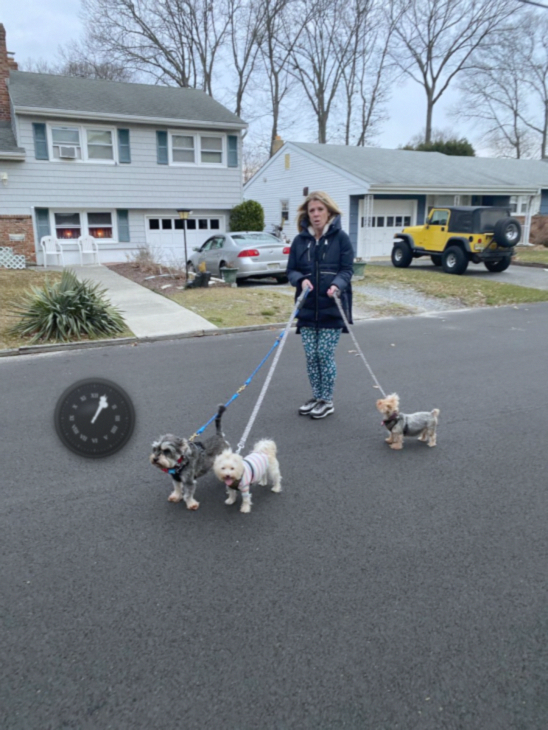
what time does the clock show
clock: 1:04
